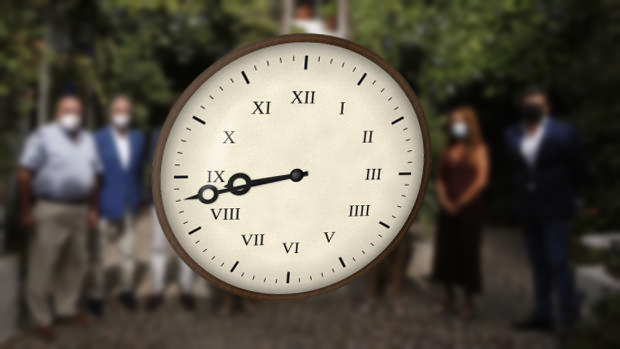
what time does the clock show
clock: 8:43
